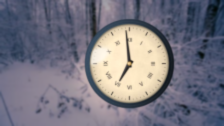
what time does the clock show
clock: 6:59
